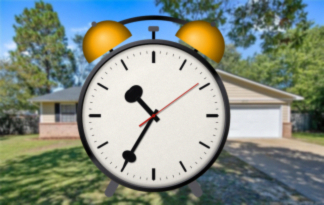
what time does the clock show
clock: 10:35:09
